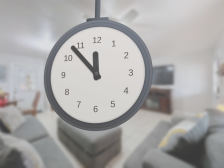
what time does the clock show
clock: 11:53
